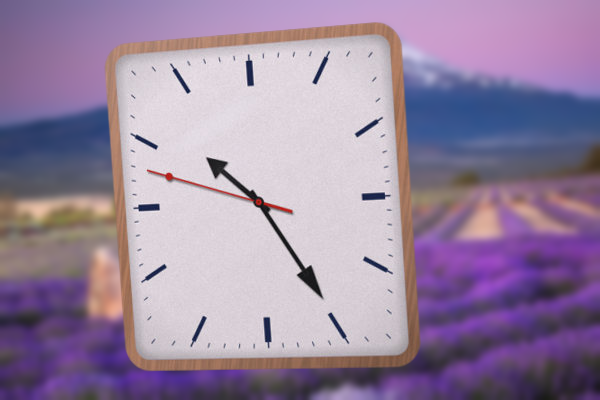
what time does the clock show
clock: 10:24:48
